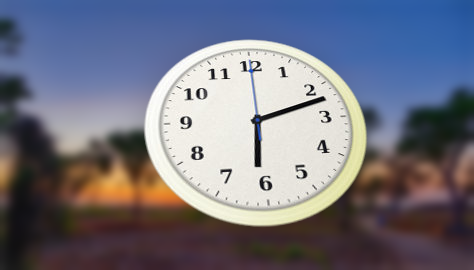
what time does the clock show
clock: 6:12:00
